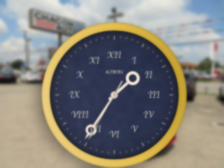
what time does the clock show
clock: 1:35:35
